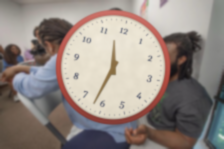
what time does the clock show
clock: 11:32
